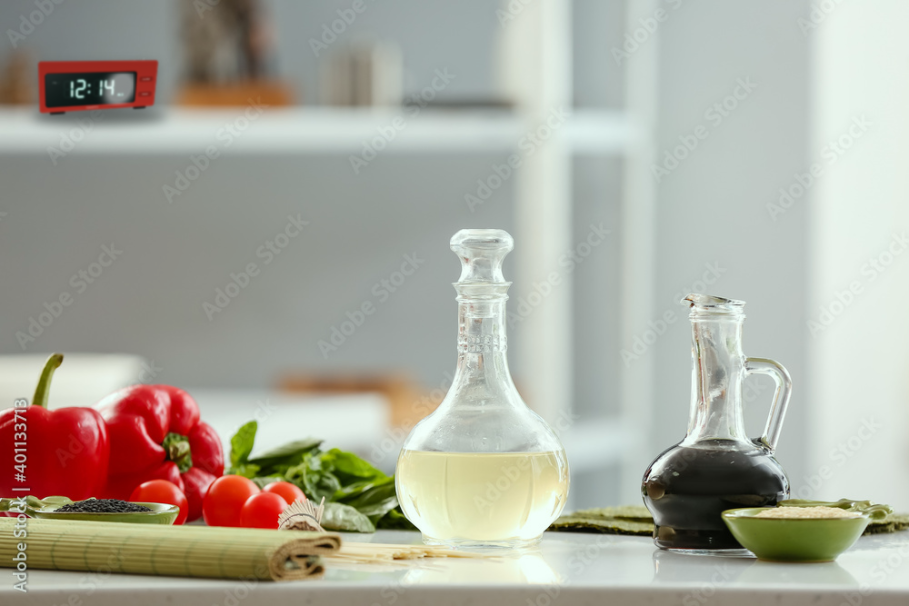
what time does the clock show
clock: 12:14
